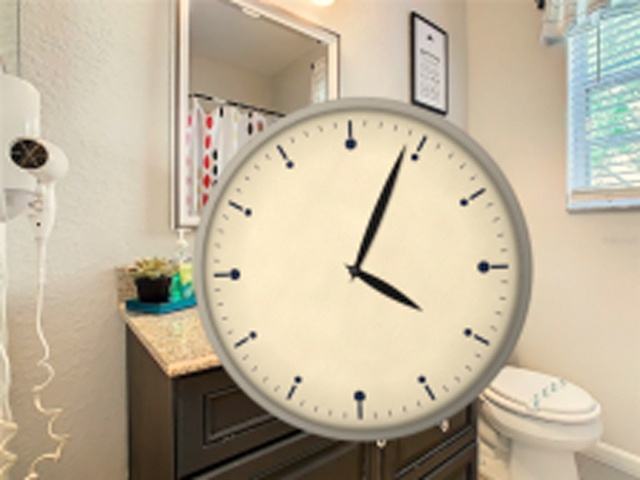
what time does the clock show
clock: 4:04
